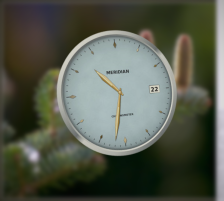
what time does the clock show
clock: 10:32
